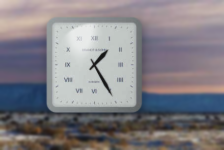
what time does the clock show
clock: 1:25
